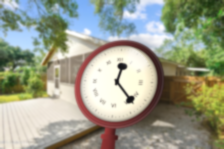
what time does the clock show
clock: 12:23
